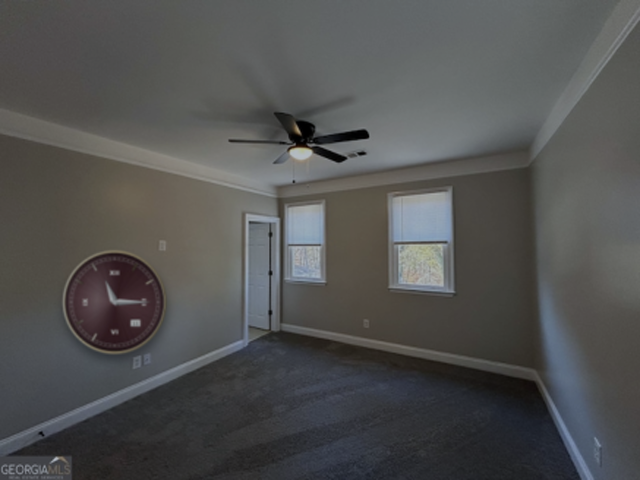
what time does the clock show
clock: 11:15
